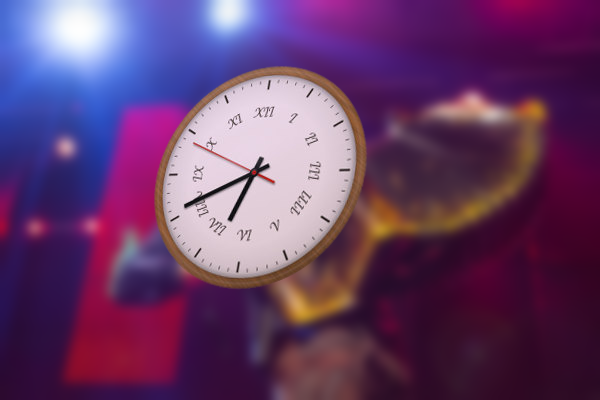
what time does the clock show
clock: 6:40:49
